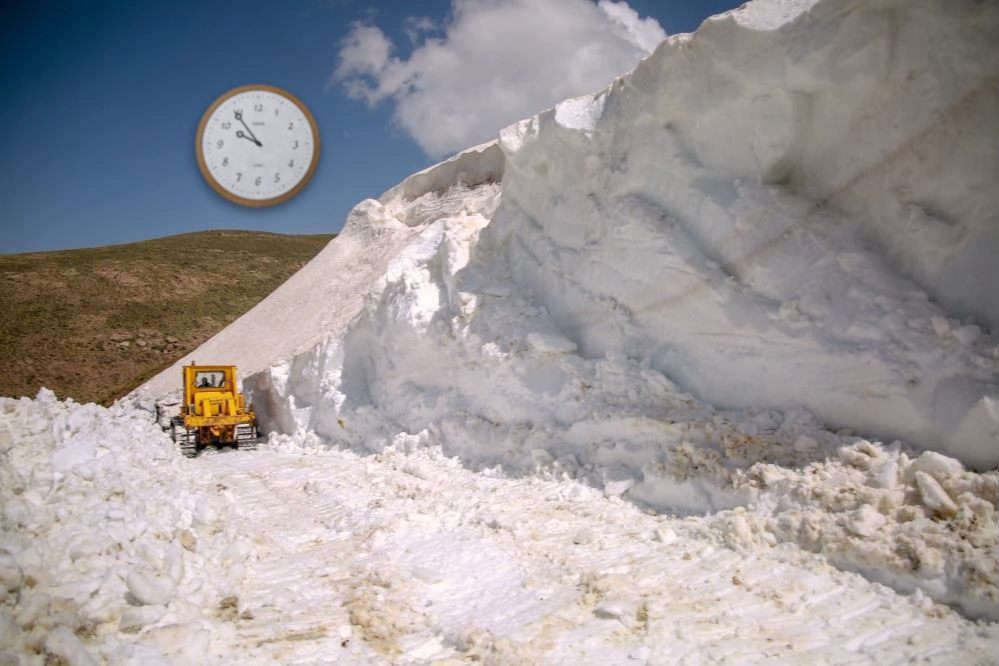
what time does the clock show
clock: 9:54
